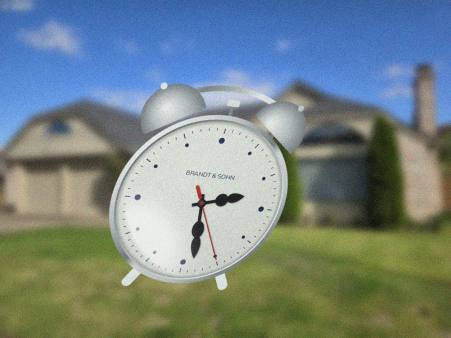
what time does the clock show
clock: 2:28:25
